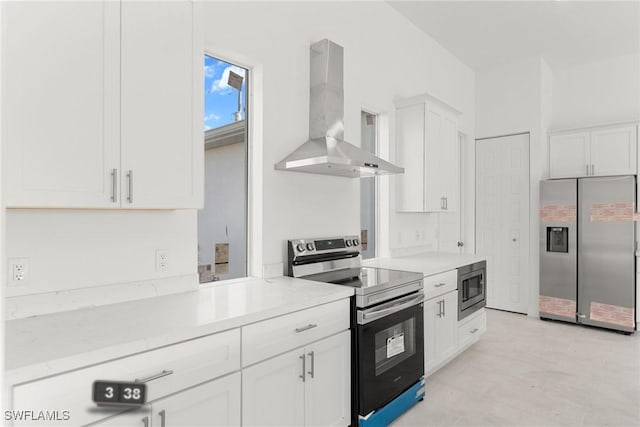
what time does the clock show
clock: 3:38
